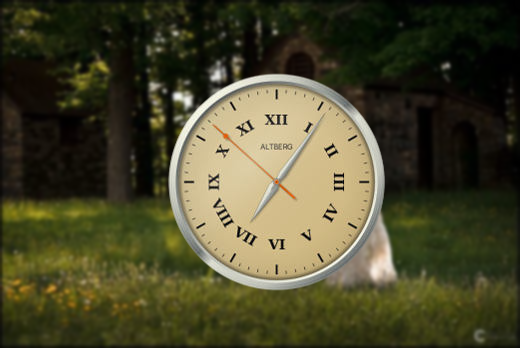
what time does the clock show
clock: 7:05:52
